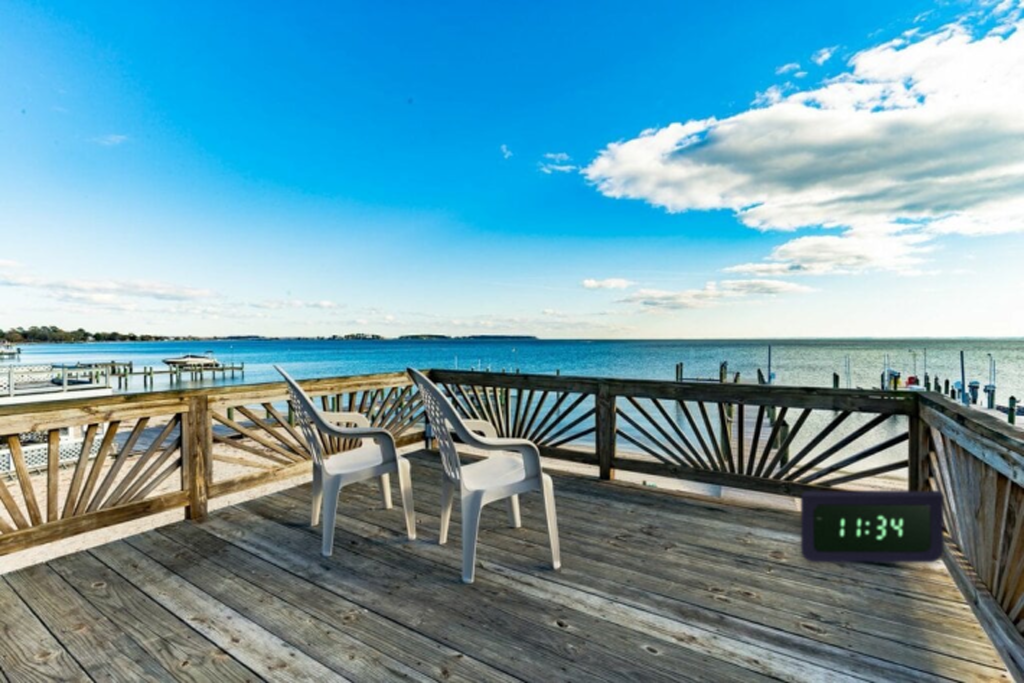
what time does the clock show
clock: 11:34
